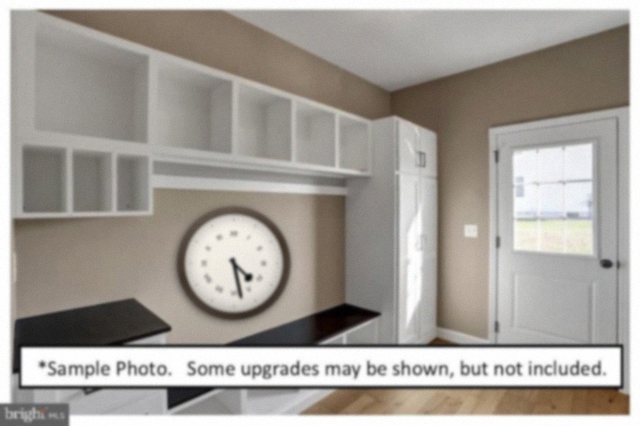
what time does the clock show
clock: 4:28
